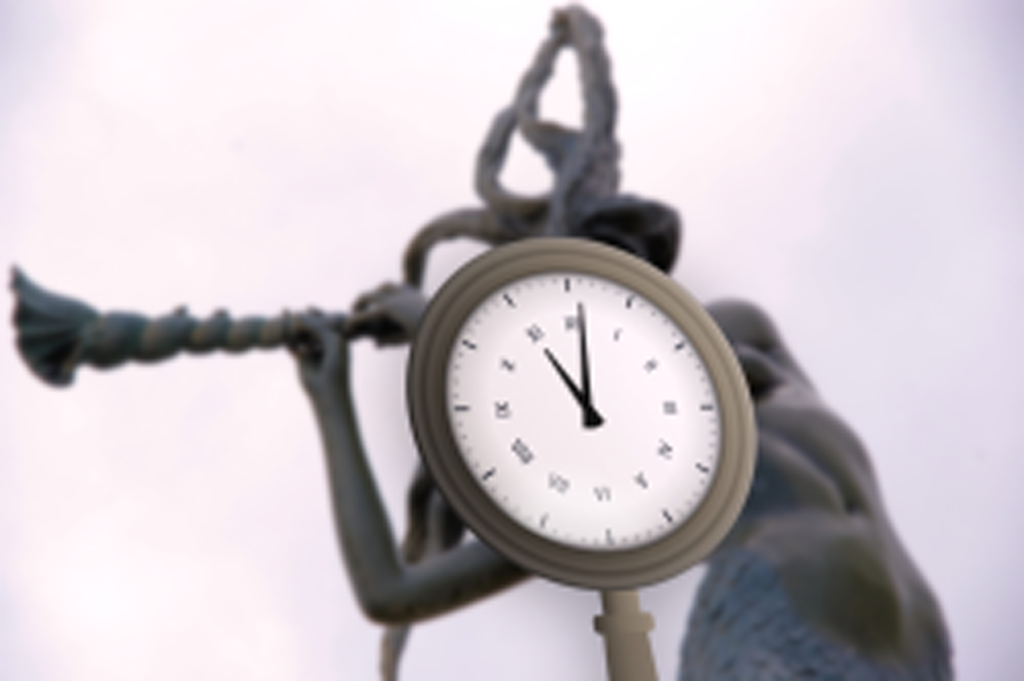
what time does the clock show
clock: 11:01
